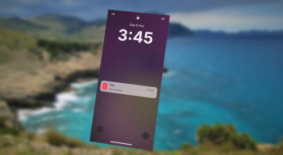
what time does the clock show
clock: 3:45
